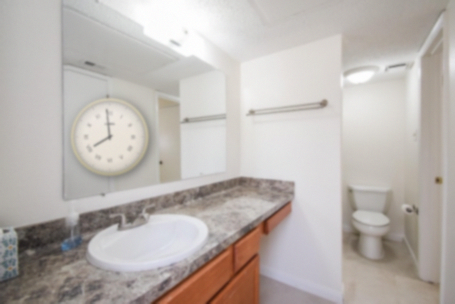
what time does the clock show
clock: 7:59
